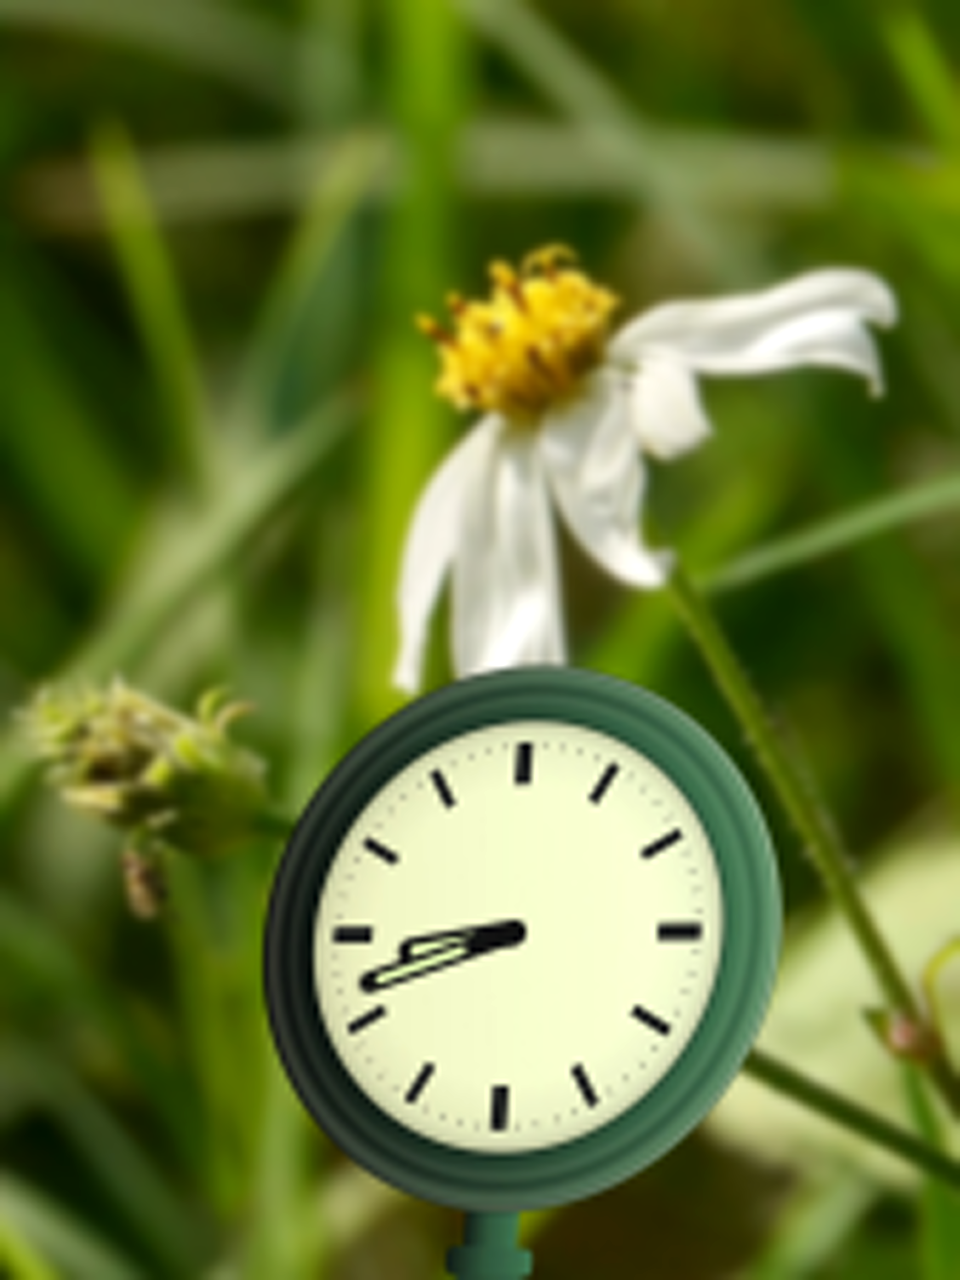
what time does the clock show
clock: 8:42
